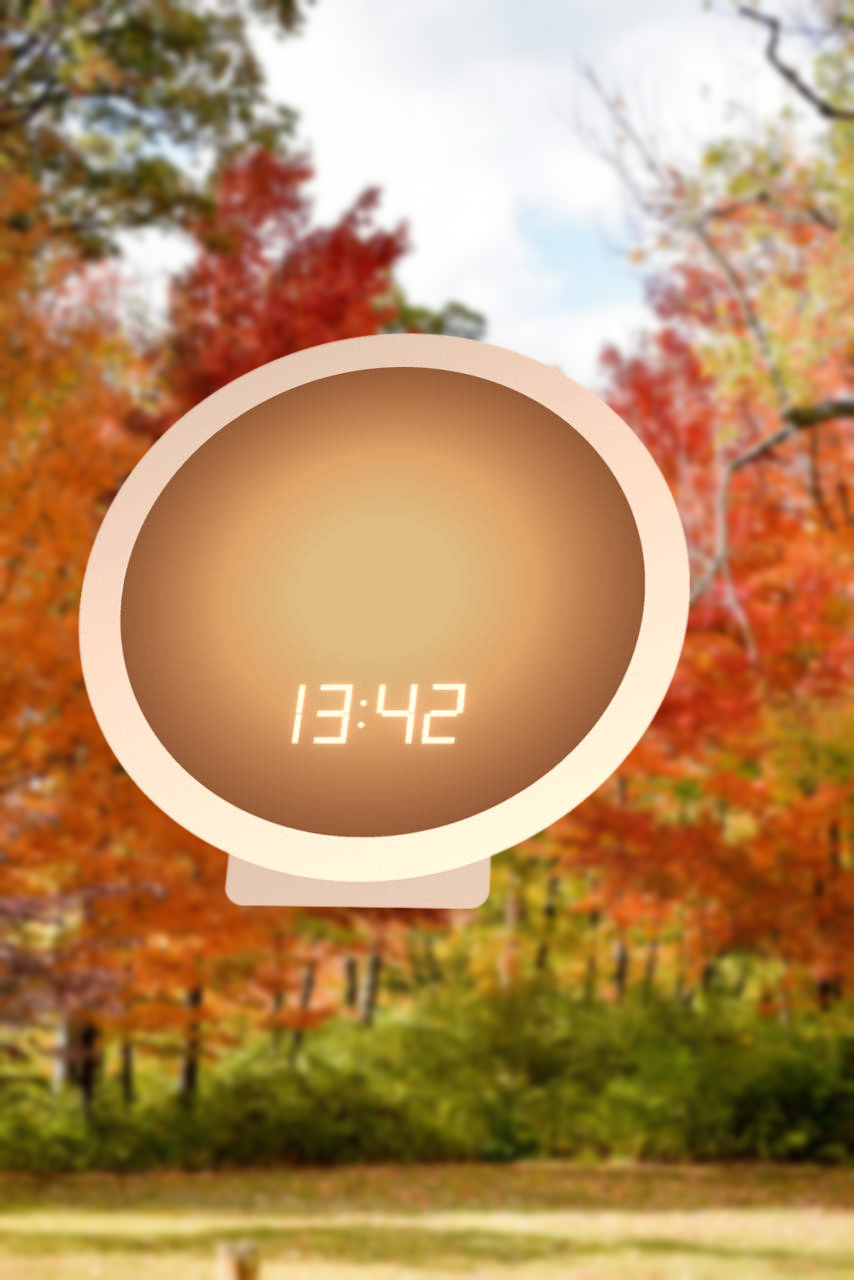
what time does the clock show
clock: 13:42
